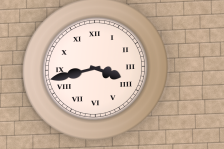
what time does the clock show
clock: 3:43
